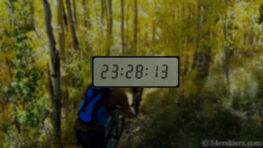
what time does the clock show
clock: 23:28:13
